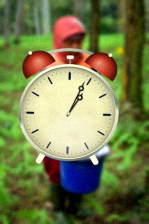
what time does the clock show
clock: 1:04
